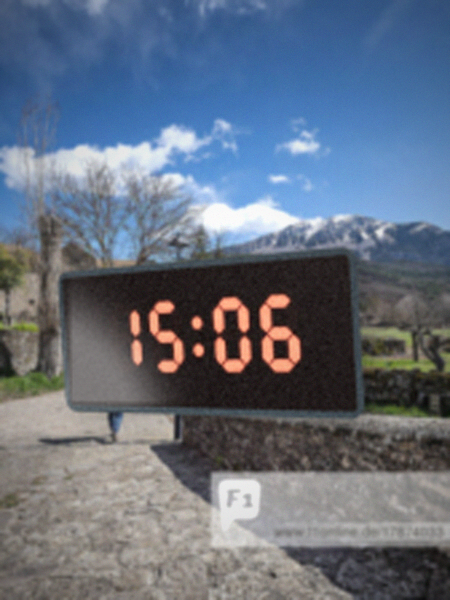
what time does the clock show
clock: 15:06
